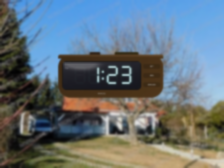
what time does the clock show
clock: 1:23
